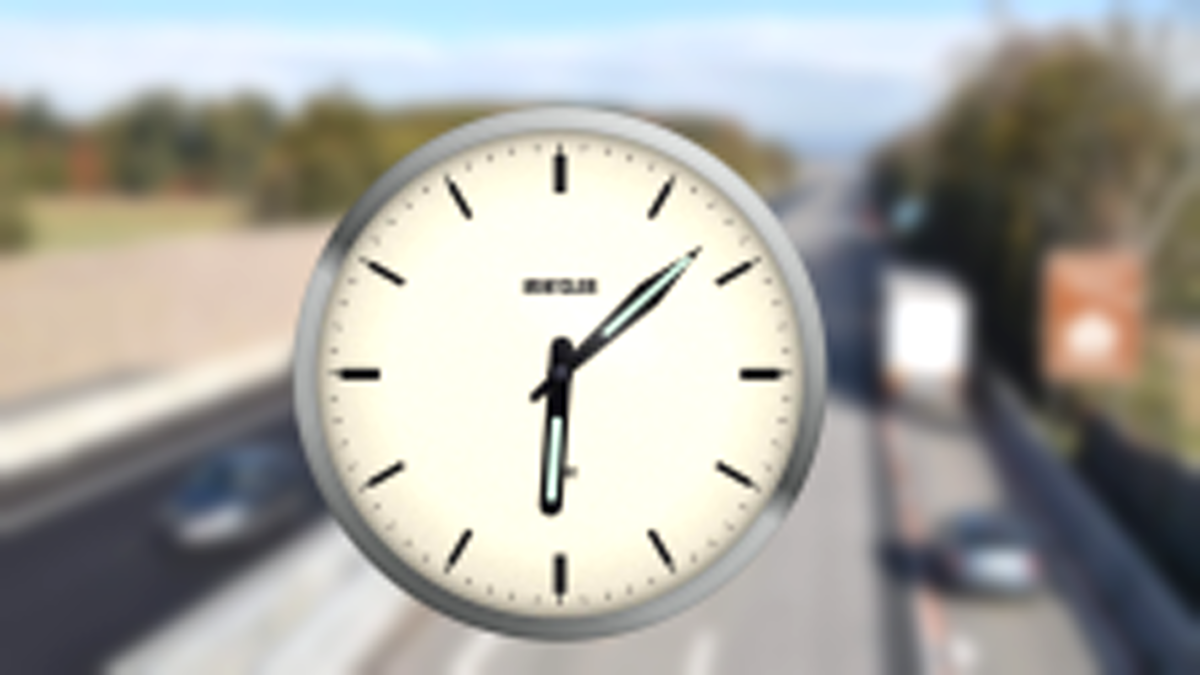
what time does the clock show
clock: 6:08
